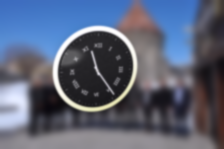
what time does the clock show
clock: 11:24
